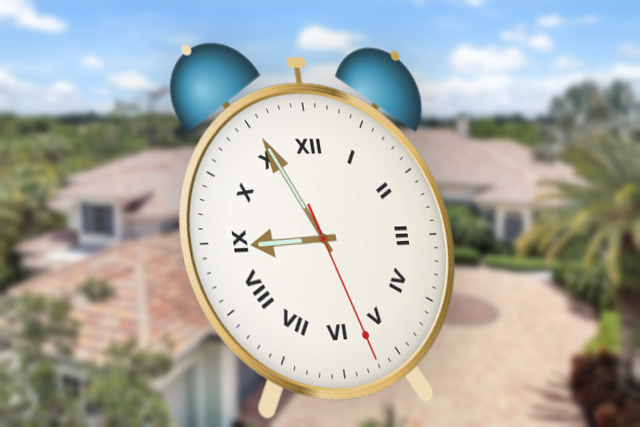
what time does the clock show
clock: 8:55:27
